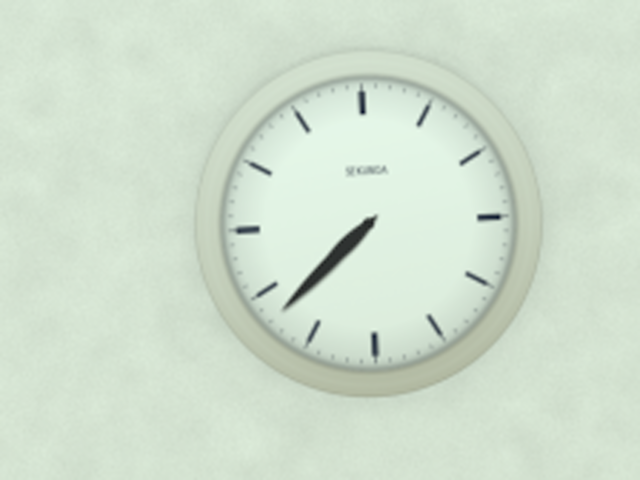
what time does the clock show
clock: 7:38
